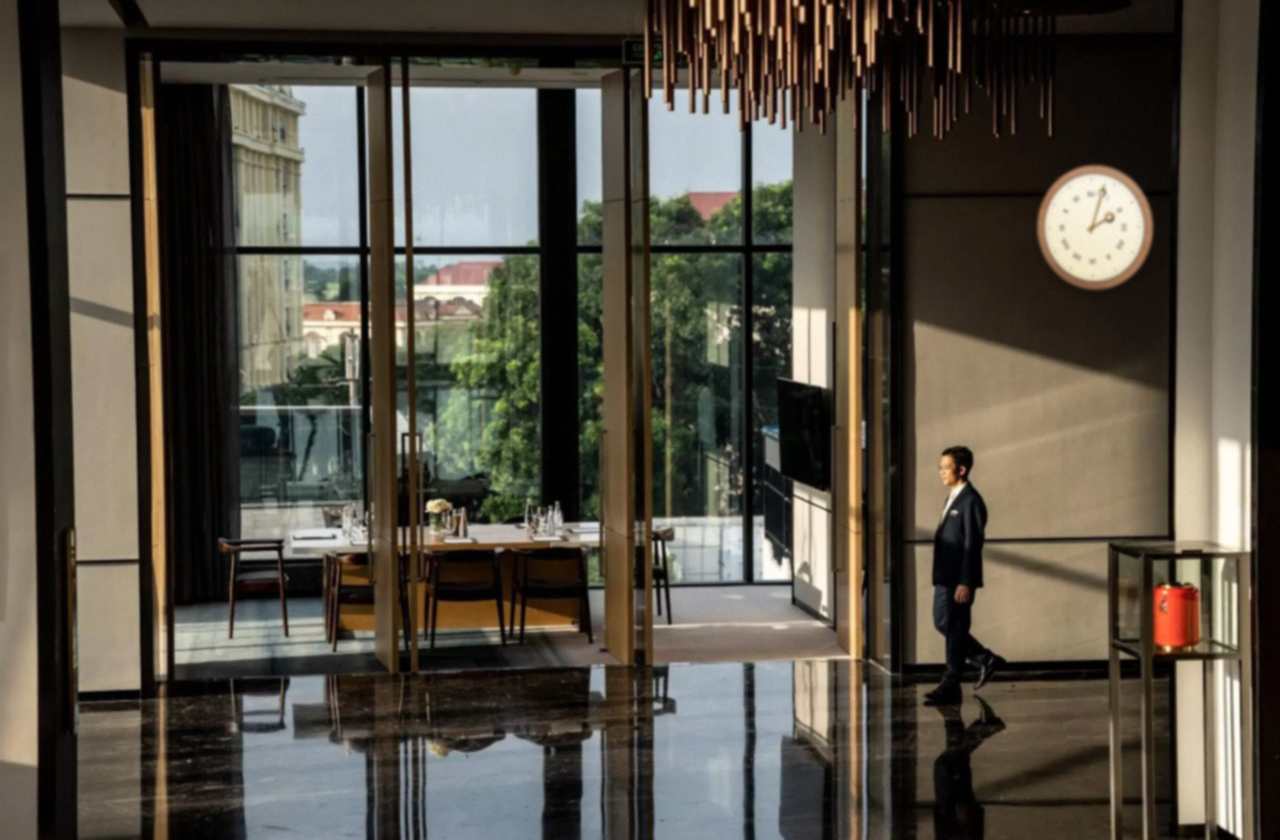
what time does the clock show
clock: 2:03
